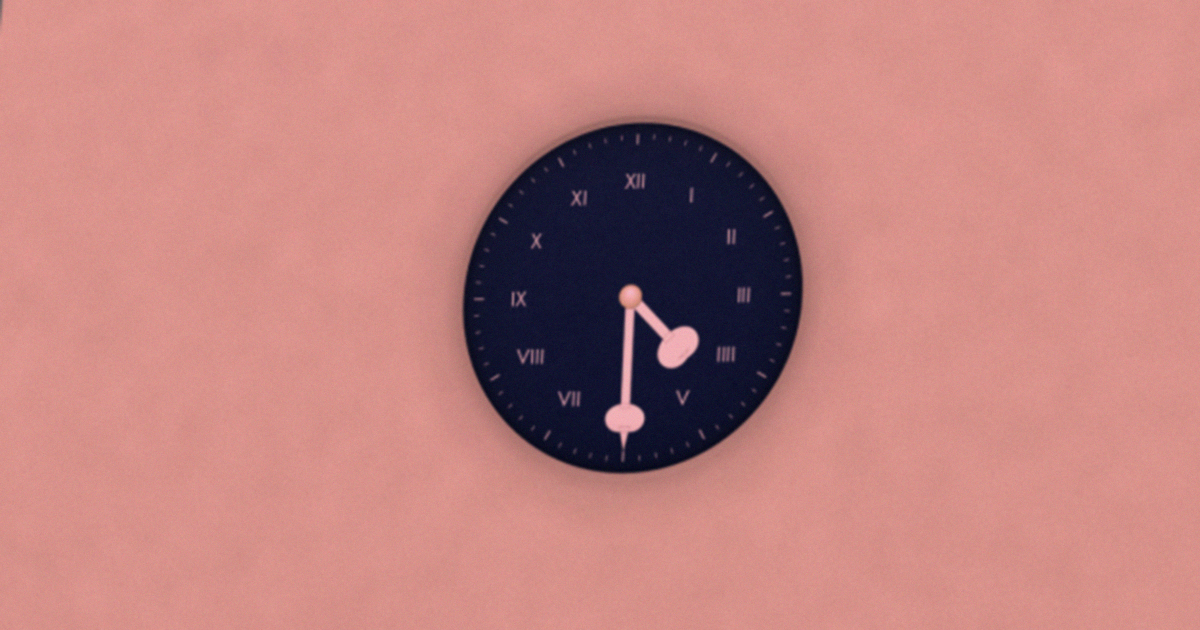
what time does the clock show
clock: 4:30
